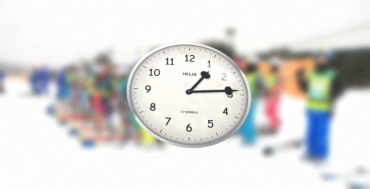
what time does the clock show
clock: 1:14
